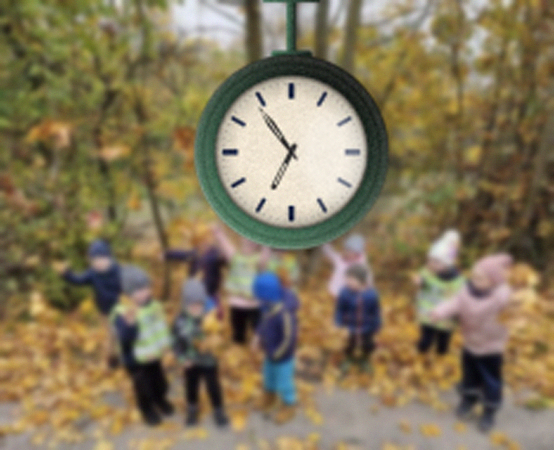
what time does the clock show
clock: 6:54
